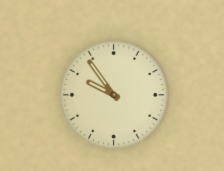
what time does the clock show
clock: 9:54
